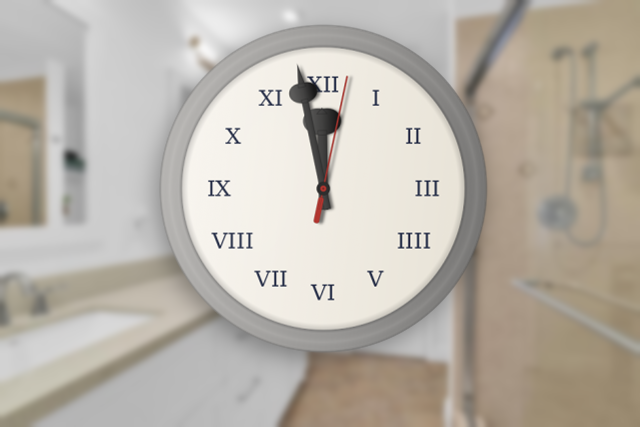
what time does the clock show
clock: 11:58:02
